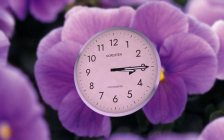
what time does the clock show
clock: 3:15
